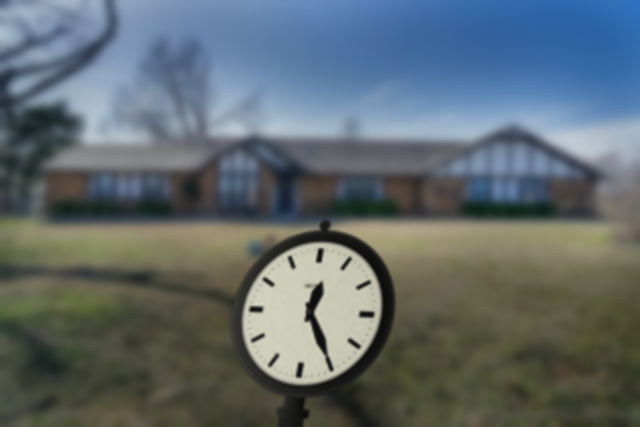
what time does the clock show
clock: 12:25
